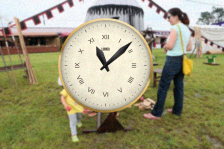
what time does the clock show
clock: 11:08
